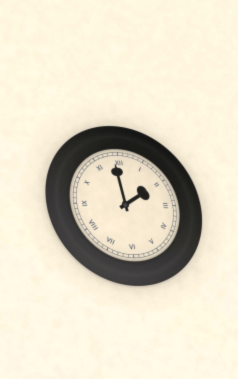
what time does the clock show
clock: 1:59
